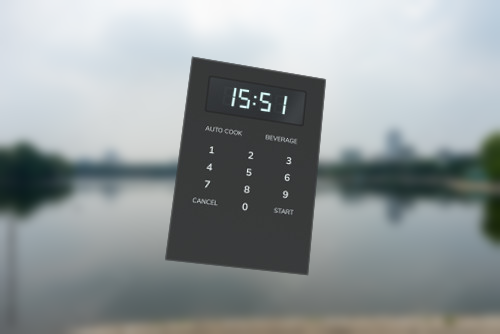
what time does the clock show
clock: 15:51
